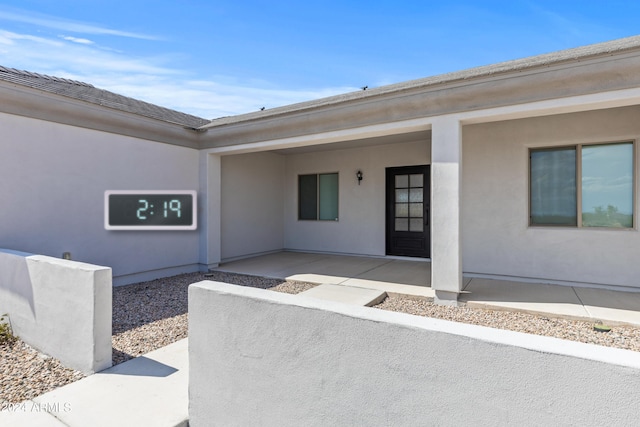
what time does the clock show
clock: 2:19
